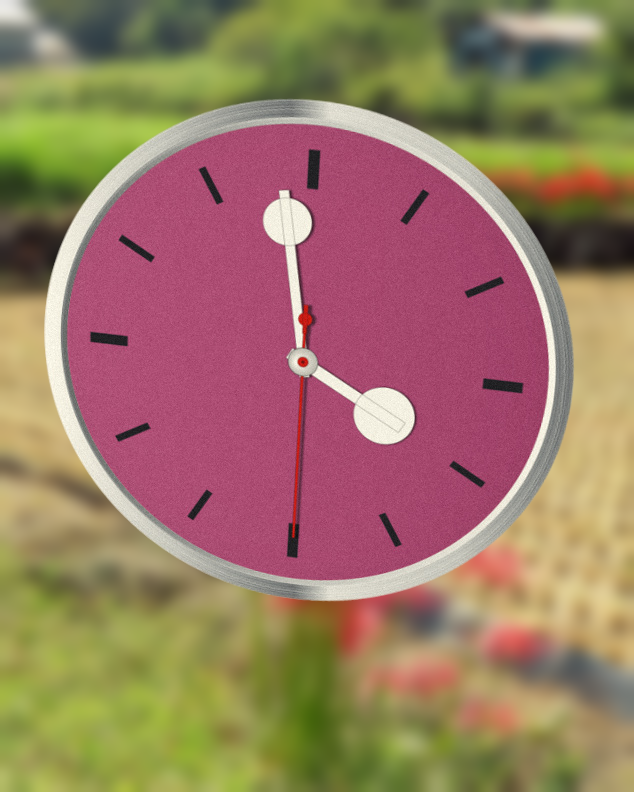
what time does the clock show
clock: 3:58:30
